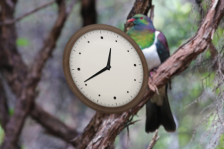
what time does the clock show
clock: 12:41
